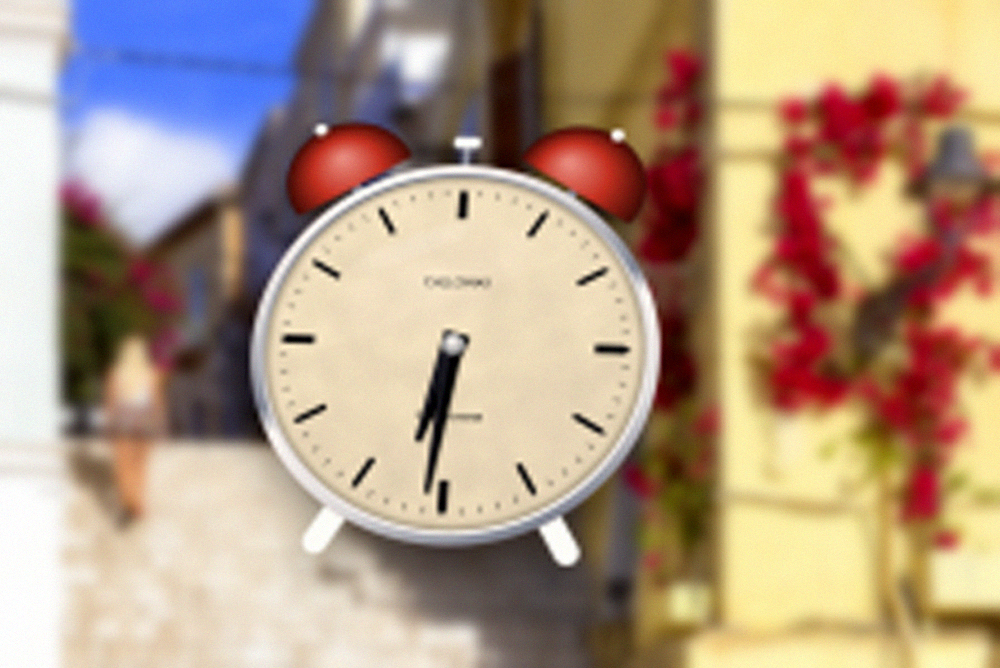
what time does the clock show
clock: 6:31
